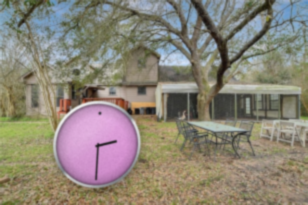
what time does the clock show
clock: 2:30
